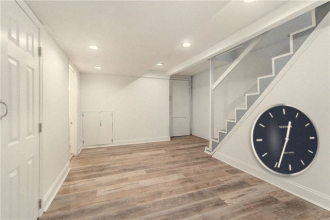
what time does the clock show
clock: 12:34
